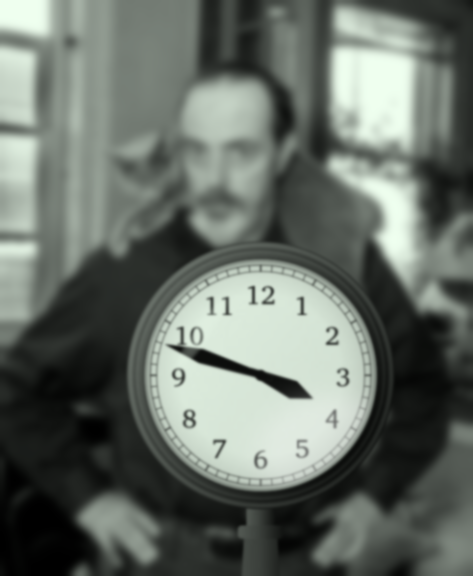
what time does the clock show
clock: 3:48
